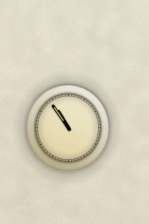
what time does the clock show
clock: 10:54
